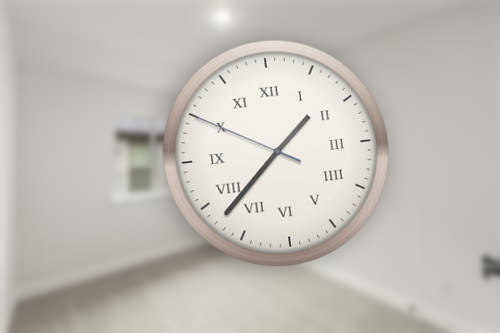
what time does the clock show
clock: 1:37:50
